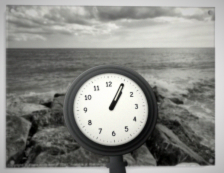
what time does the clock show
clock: 1:05
